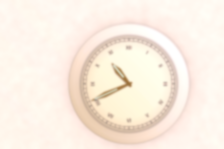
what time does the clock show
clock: 10:41
